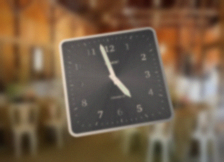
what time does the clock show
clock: 4:58
